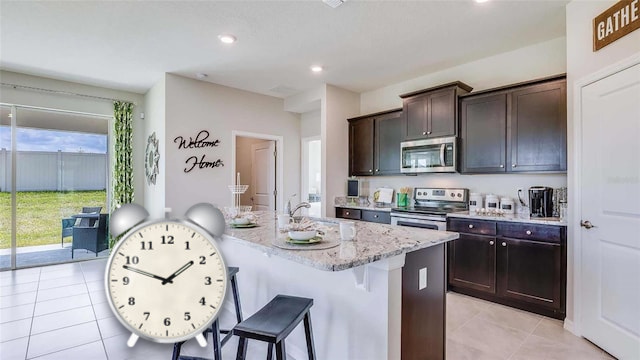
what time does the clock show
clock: 1:48
